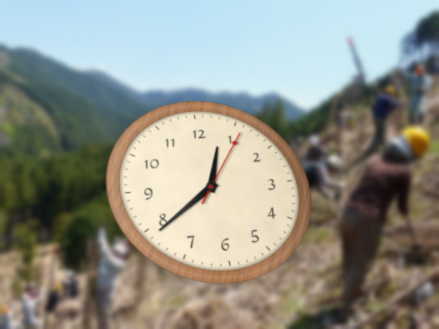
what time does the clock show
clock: 12:39:06
